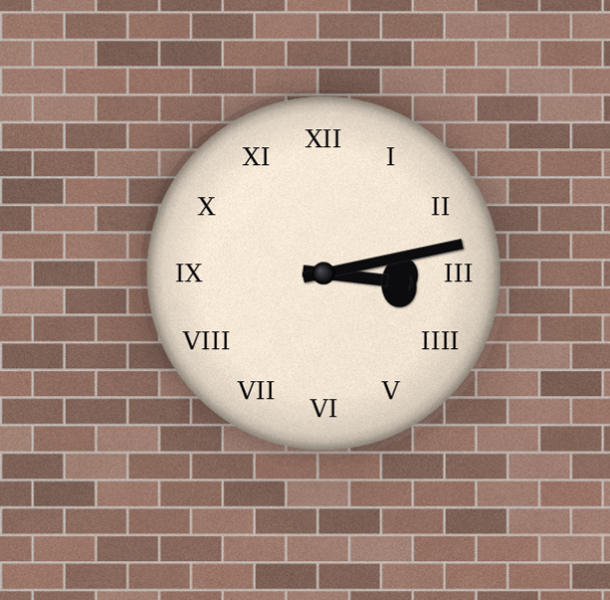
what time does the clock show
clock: 3:13
